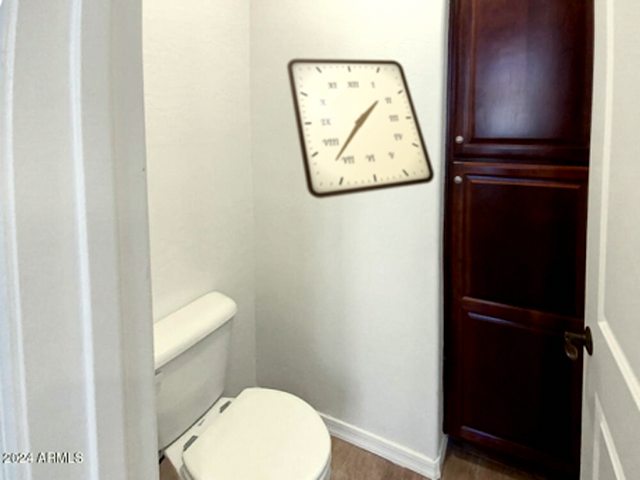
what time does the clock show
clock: 1:37
